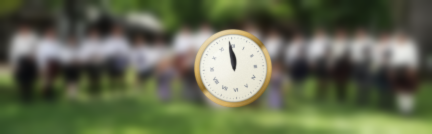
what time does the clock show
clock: 11:59
